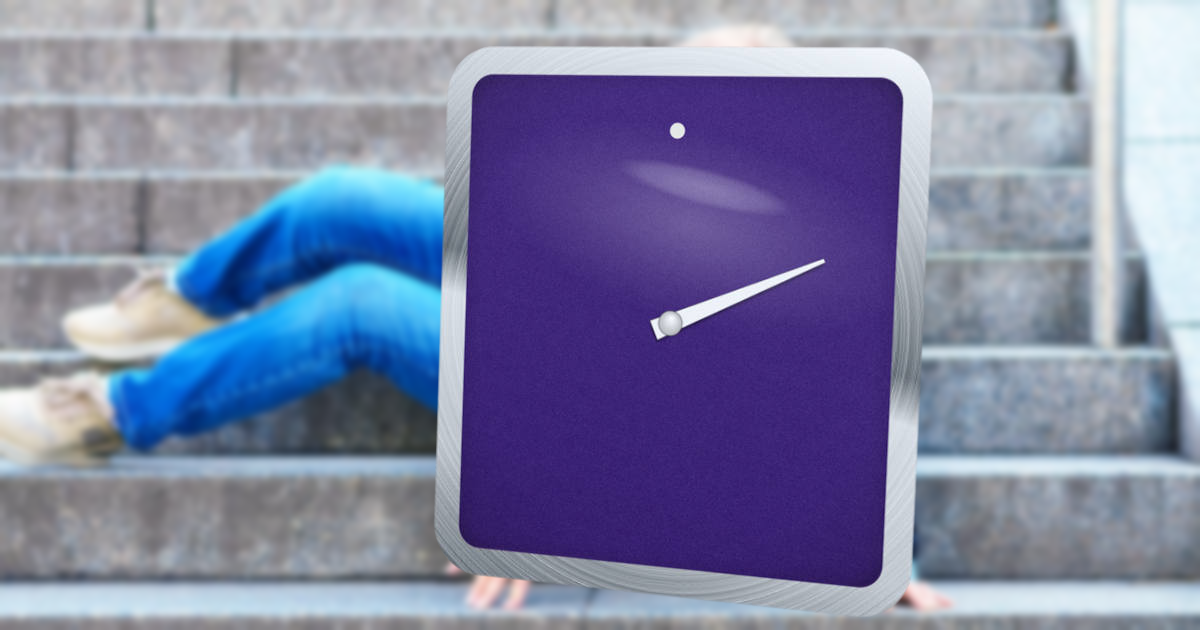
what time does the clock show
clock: 2:11
